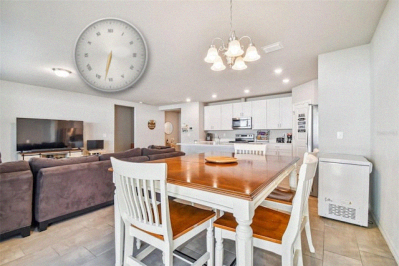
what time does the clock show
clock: 6:32
